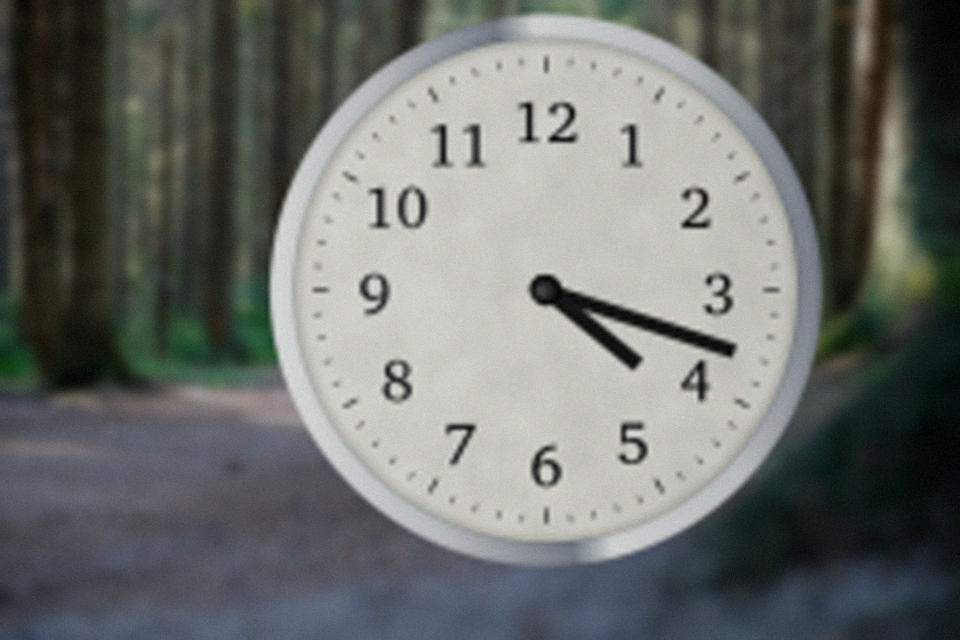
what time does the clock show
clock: 4:18
